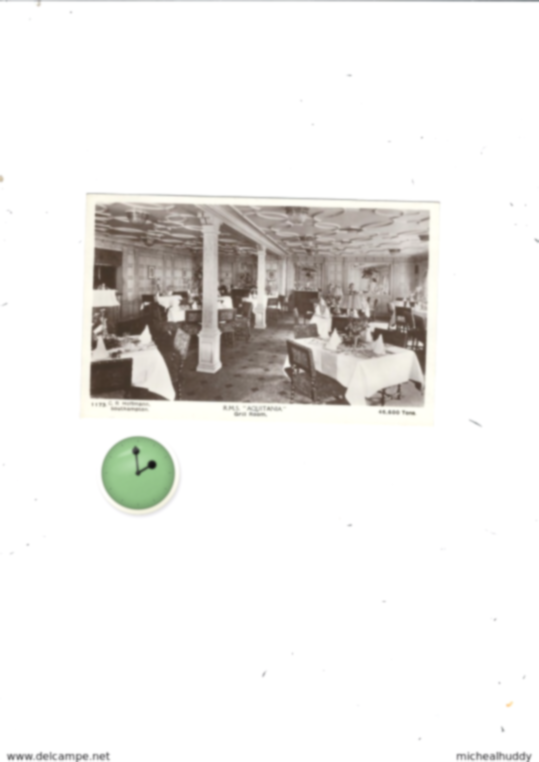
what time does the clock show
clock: 1:59
